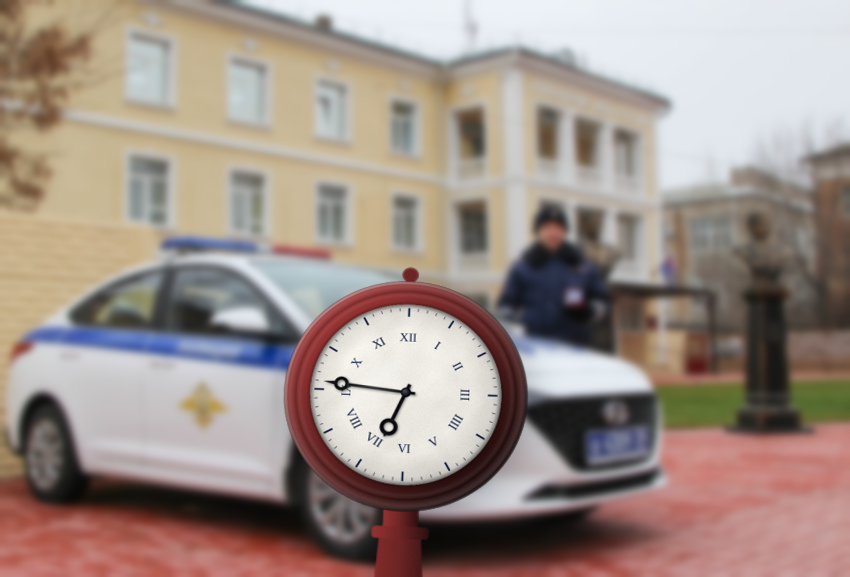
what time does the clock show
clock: 6:46
